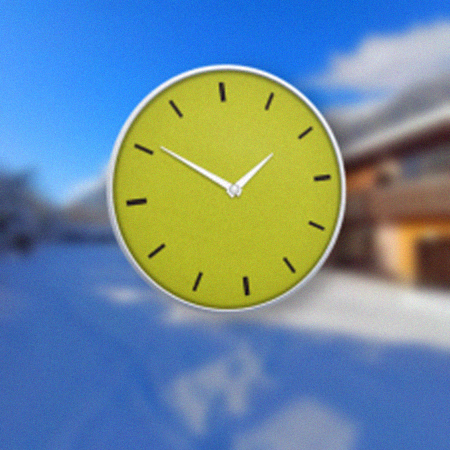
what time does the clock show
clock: 1:51
